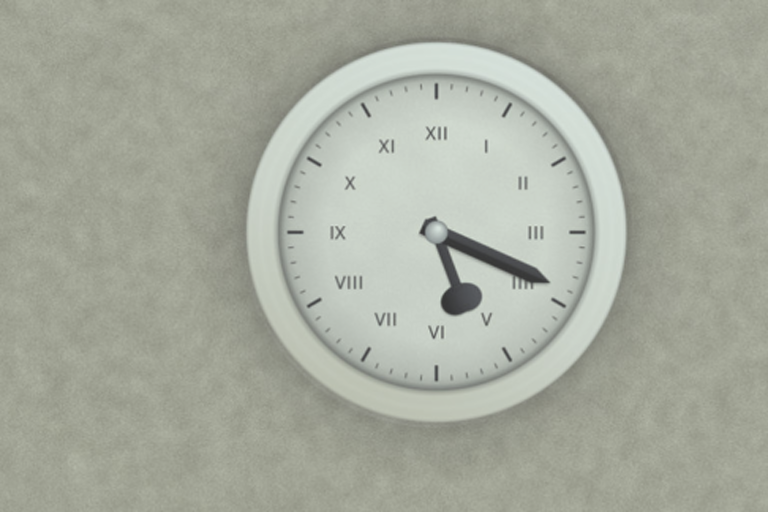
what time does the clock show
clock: 5:19
